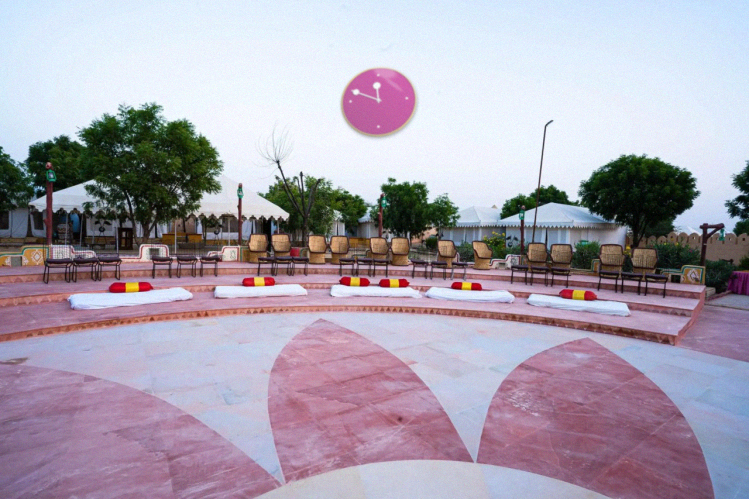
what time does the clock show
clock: 11:49
